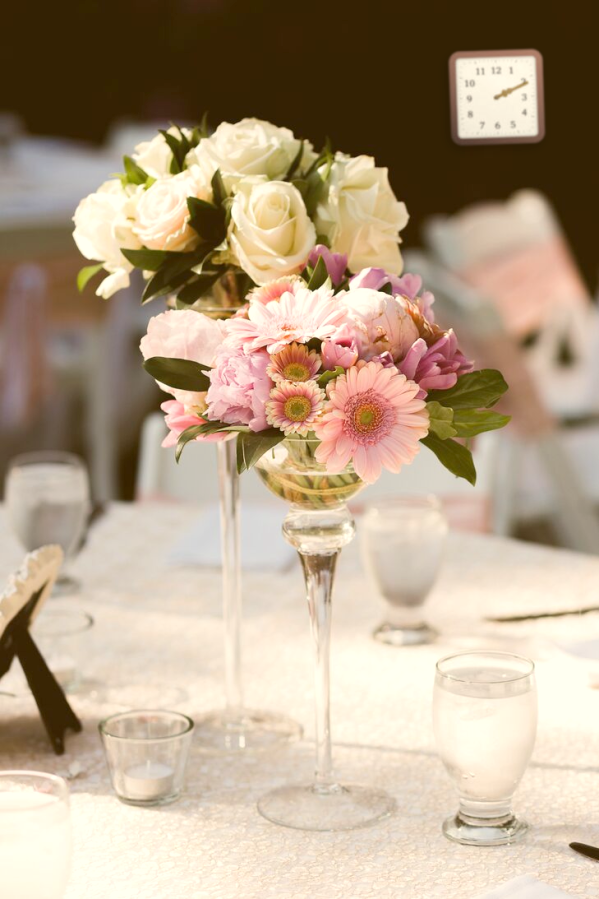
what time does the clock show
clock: 2:11
